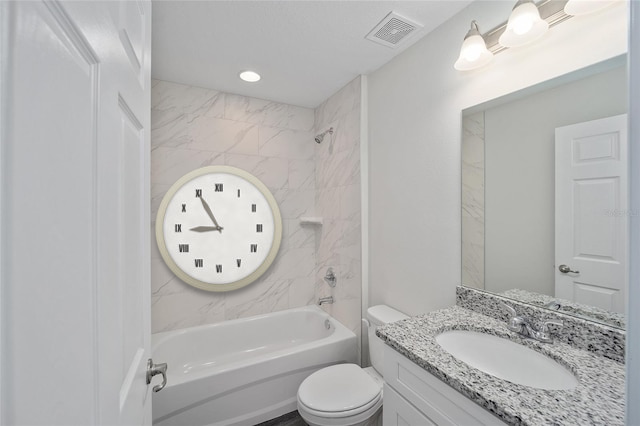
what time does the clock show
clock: 8:55
